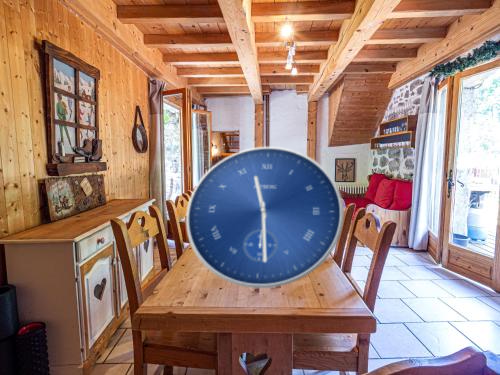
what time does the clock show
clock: 11:29
